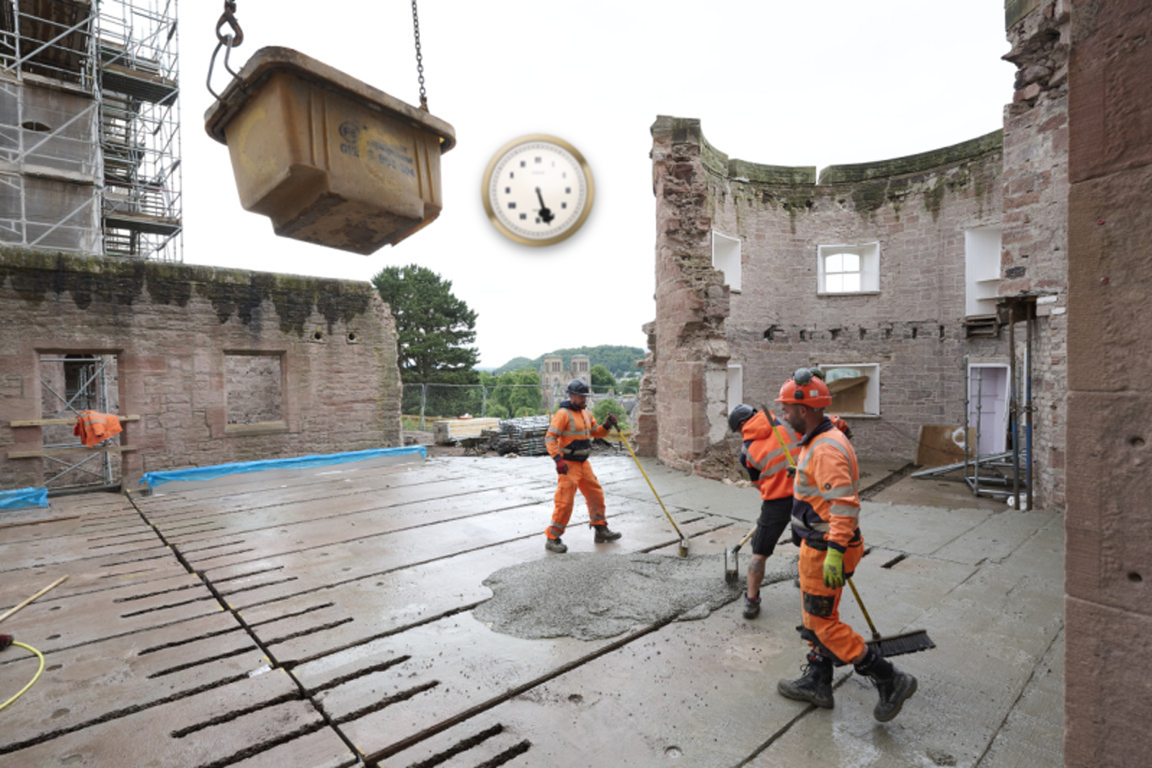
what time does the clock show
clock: 5:27
